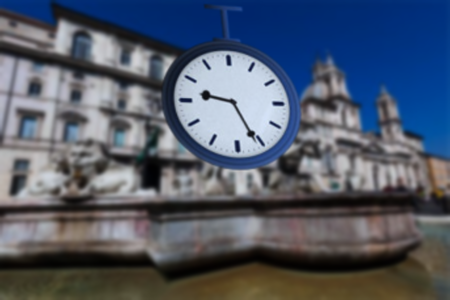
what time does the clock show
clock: 9:26
